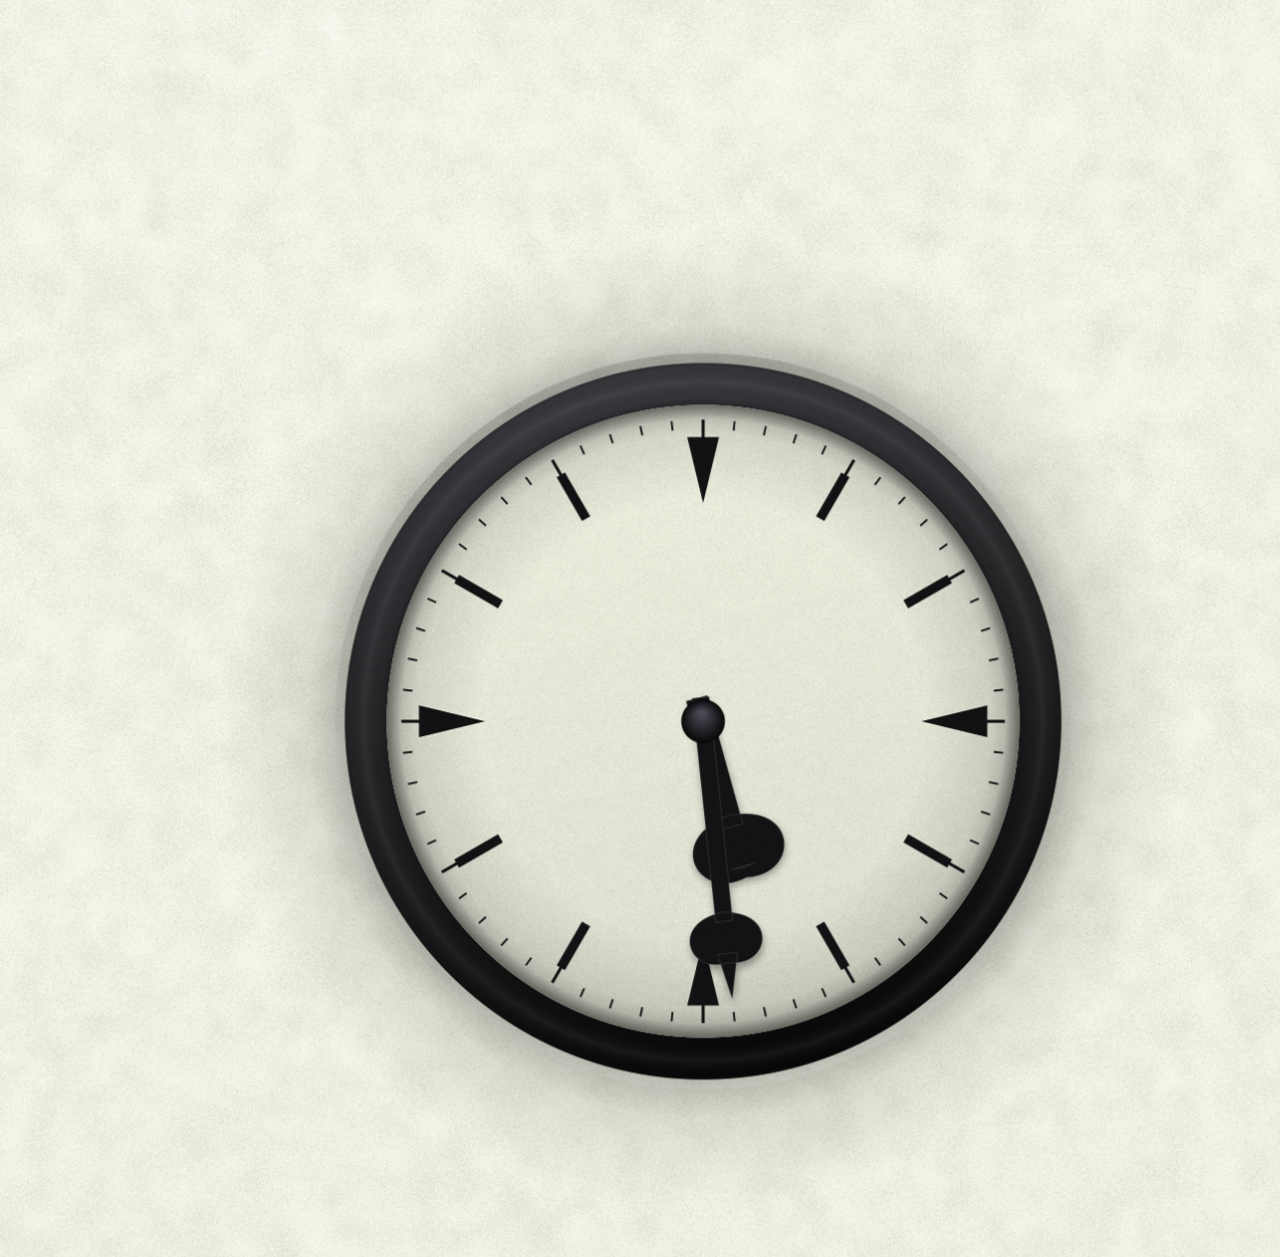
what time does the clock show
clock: 5:29
